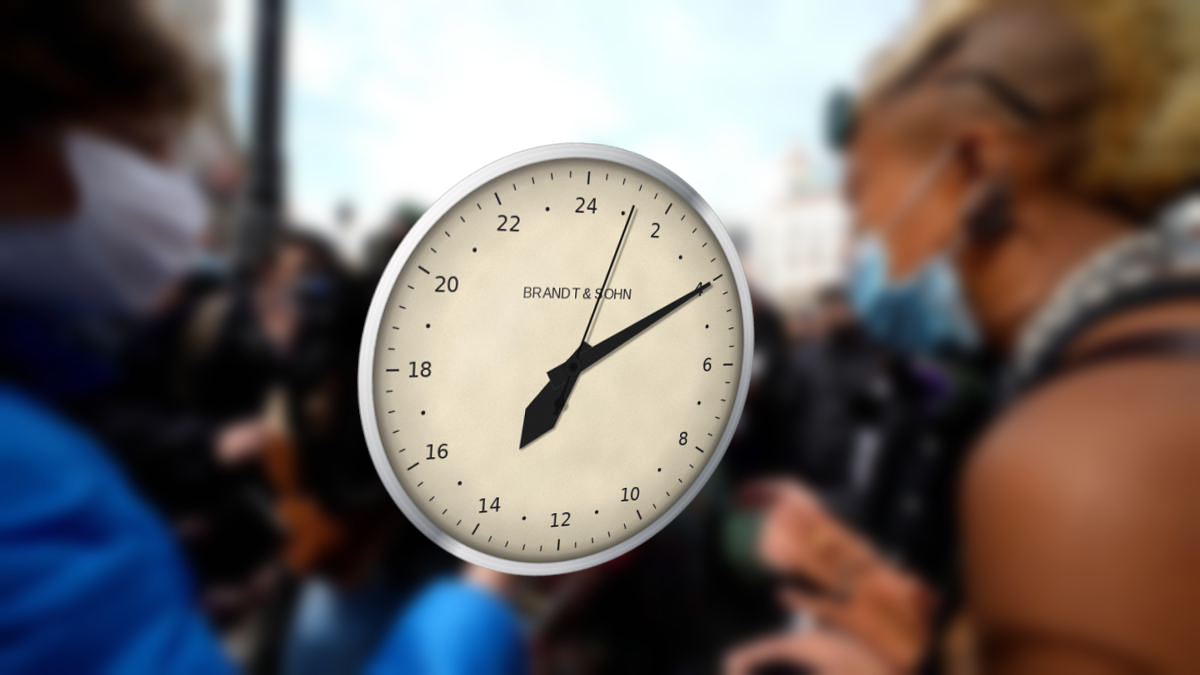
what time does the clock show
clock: 14:10:03
